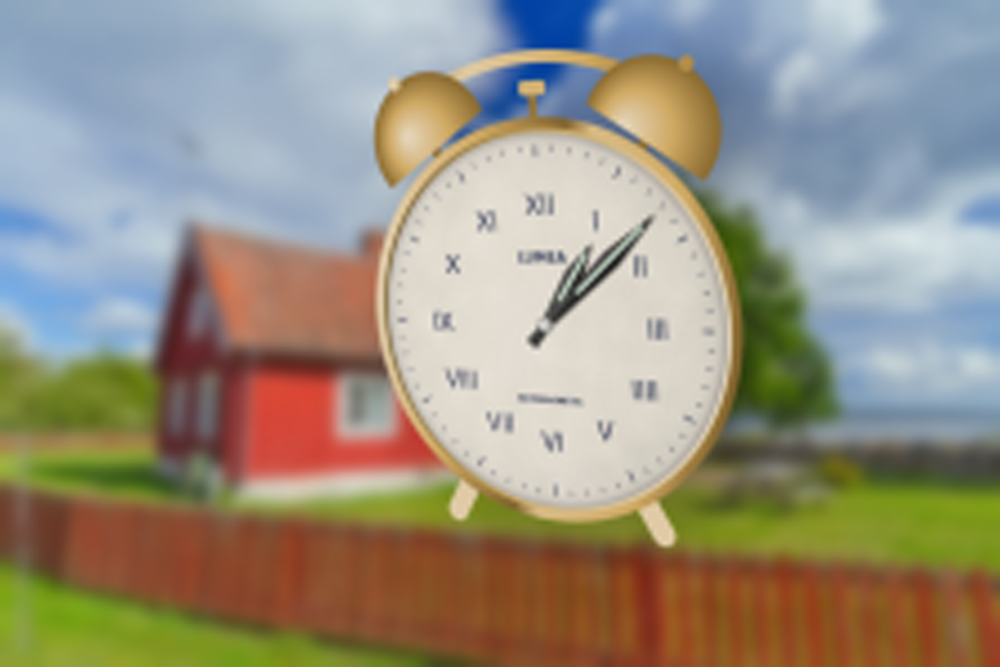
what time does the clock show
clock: 1:08
